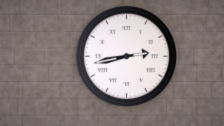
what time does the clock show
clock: 2:43
